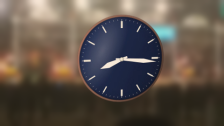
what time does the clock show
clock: 8:16
